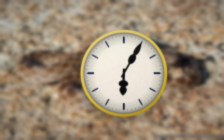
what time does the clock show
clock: 6:05
